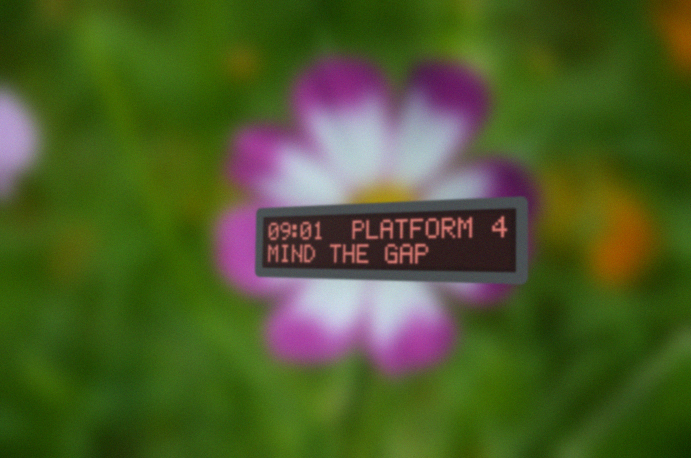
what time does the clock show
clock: 9:01
